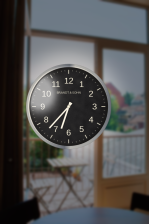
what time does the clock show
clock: 6:37
